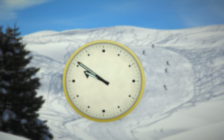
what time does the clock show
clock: 9:51
